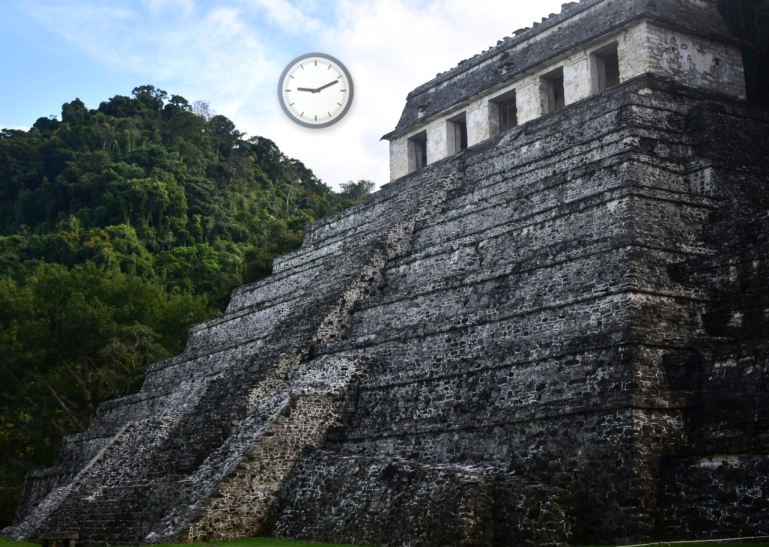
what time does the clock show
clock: 9:11
